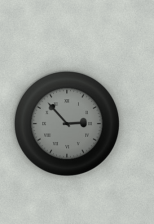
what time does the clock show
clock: 2:53
